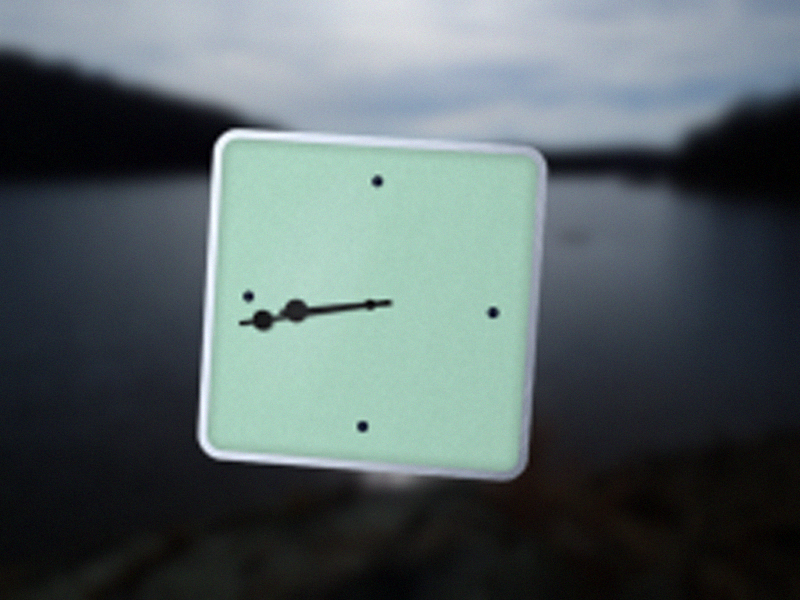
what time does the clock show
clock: 8:43
